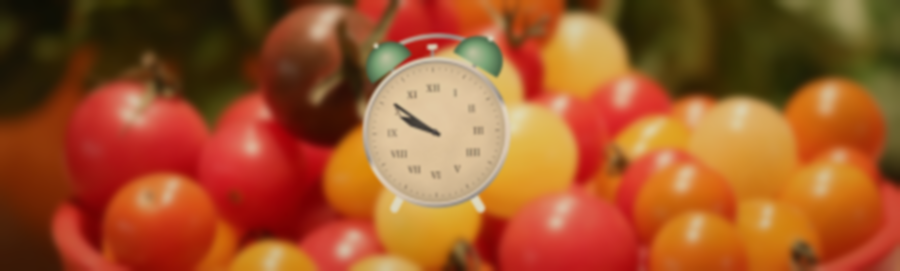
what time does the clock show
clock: 9:51
